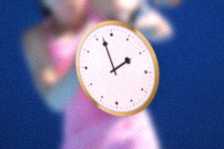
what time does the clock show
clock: 1:57
